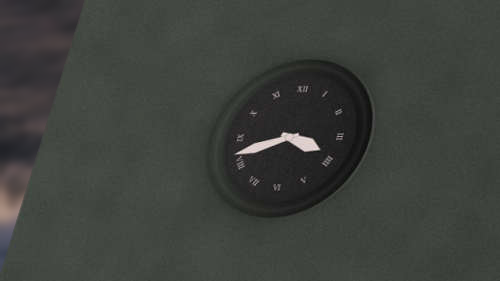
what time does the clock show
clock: 3:42
